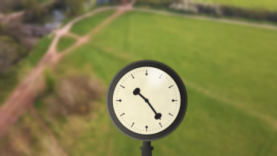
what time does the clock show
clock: 10:24
